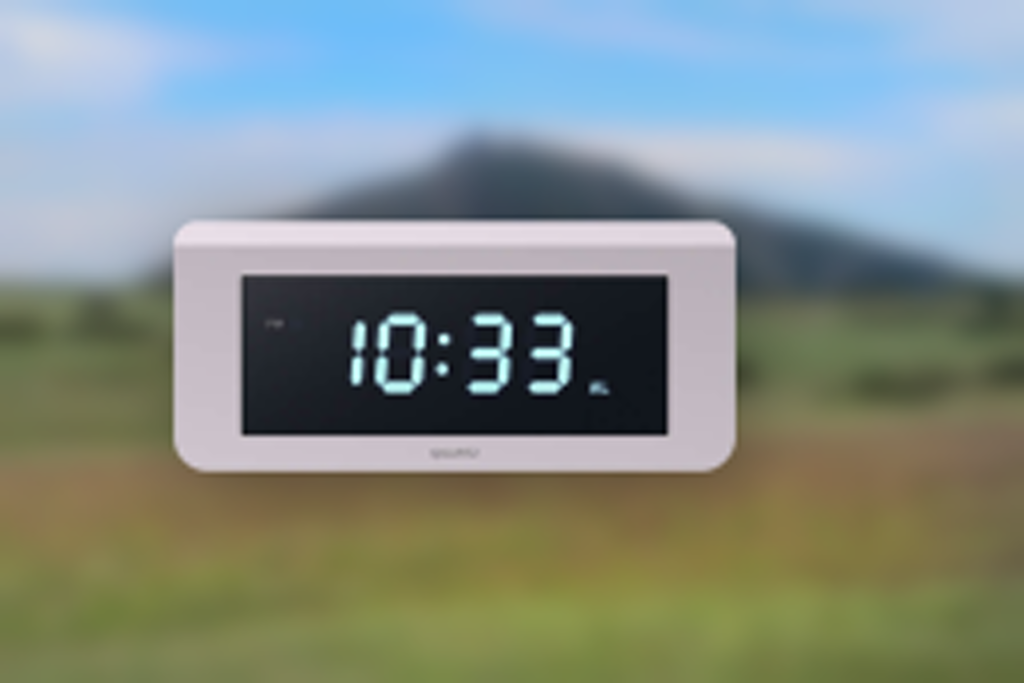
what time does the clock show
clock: 10:33
